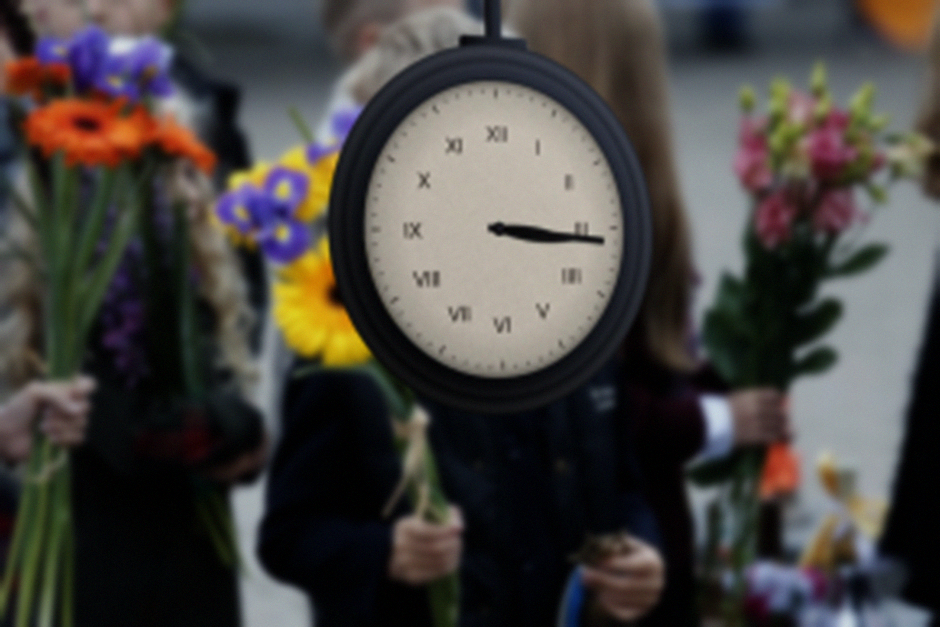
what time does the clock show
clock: 3:16
